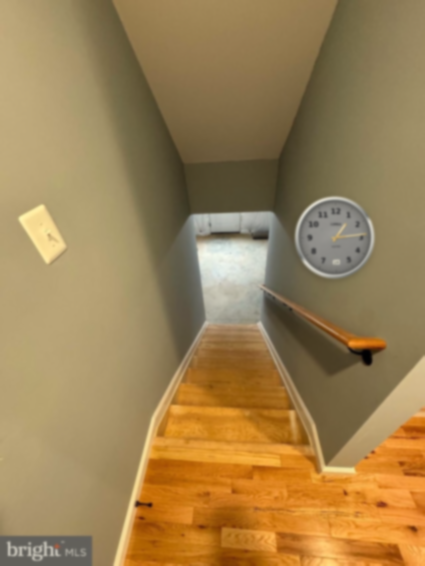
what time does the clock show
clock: 1:14
